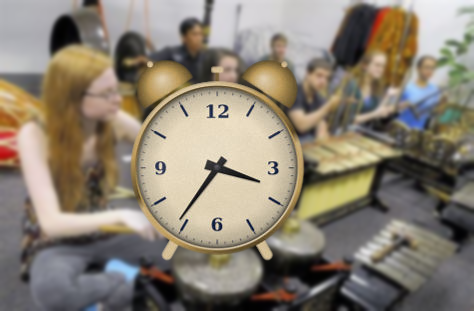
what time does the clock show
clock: 3:36
